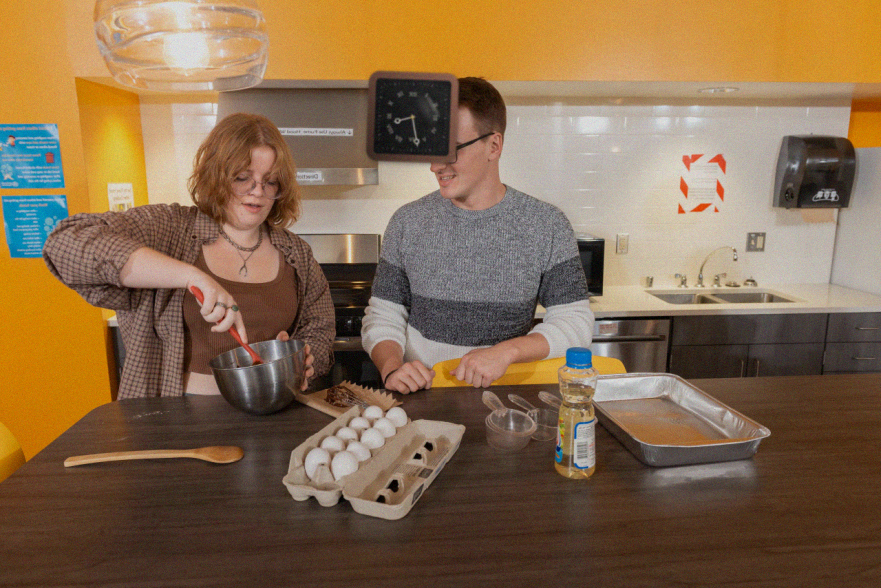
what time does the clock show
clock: 8:28
